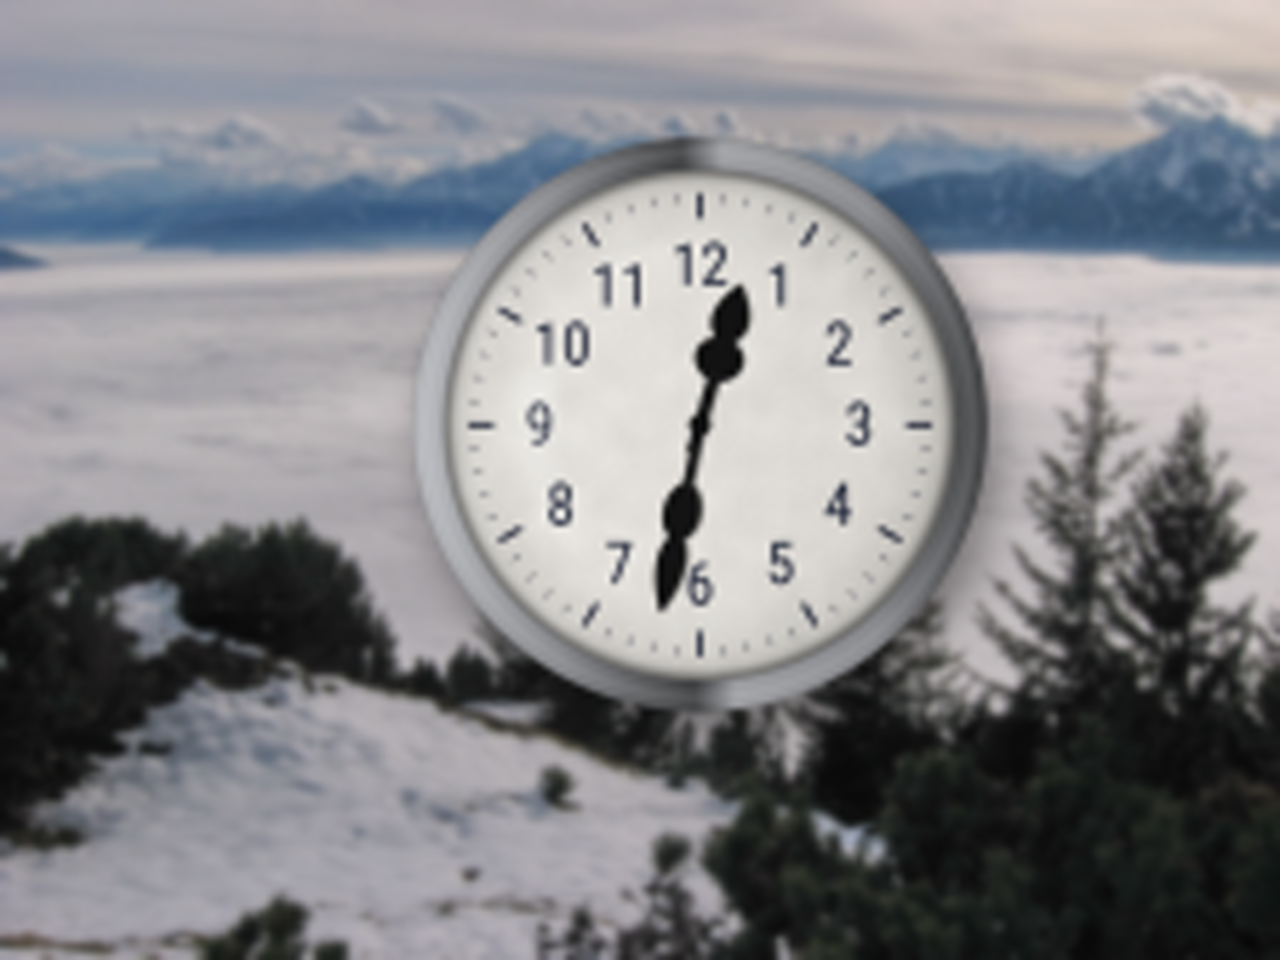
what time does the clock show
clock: 12:32
